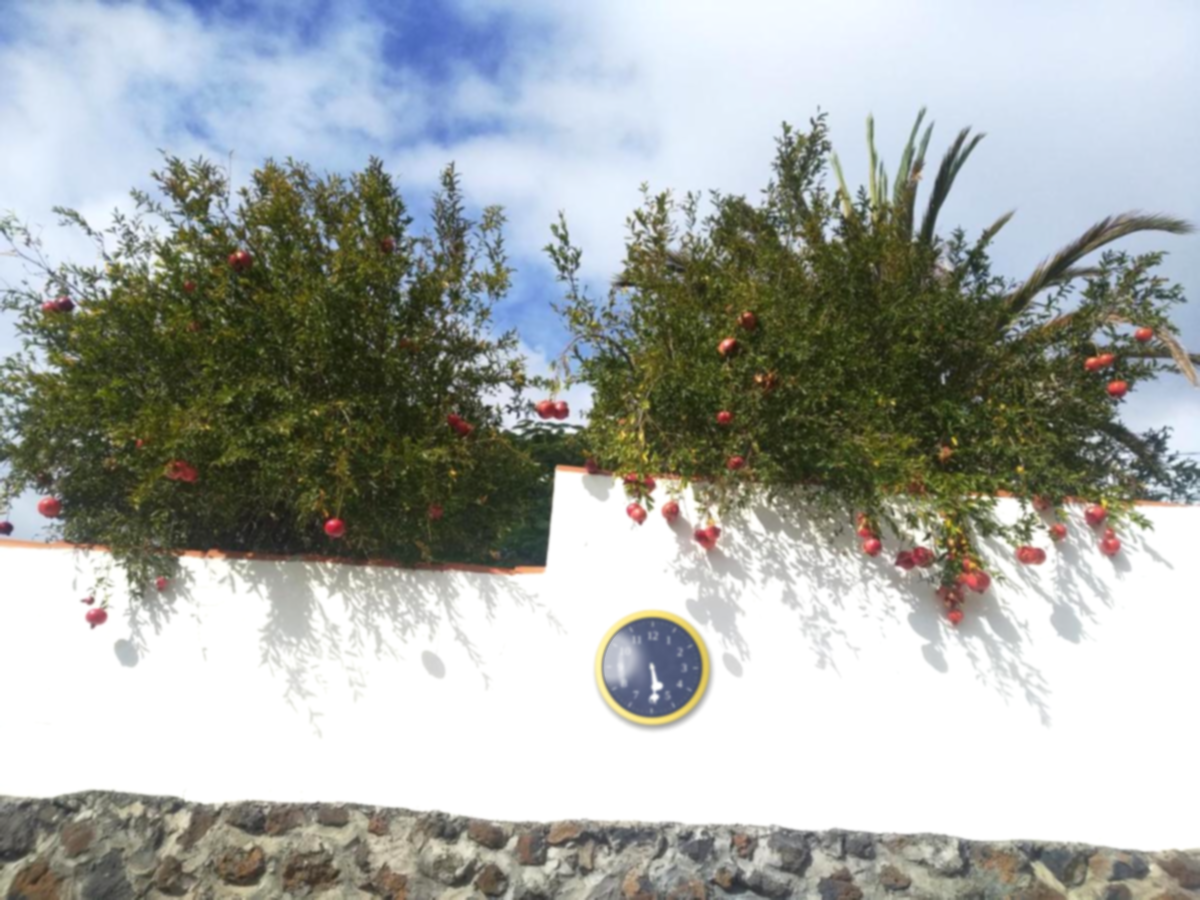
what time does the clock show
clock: 5:29
